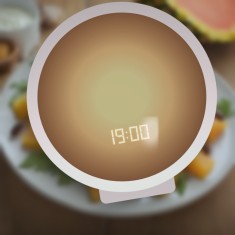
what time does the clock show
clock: 19:00
